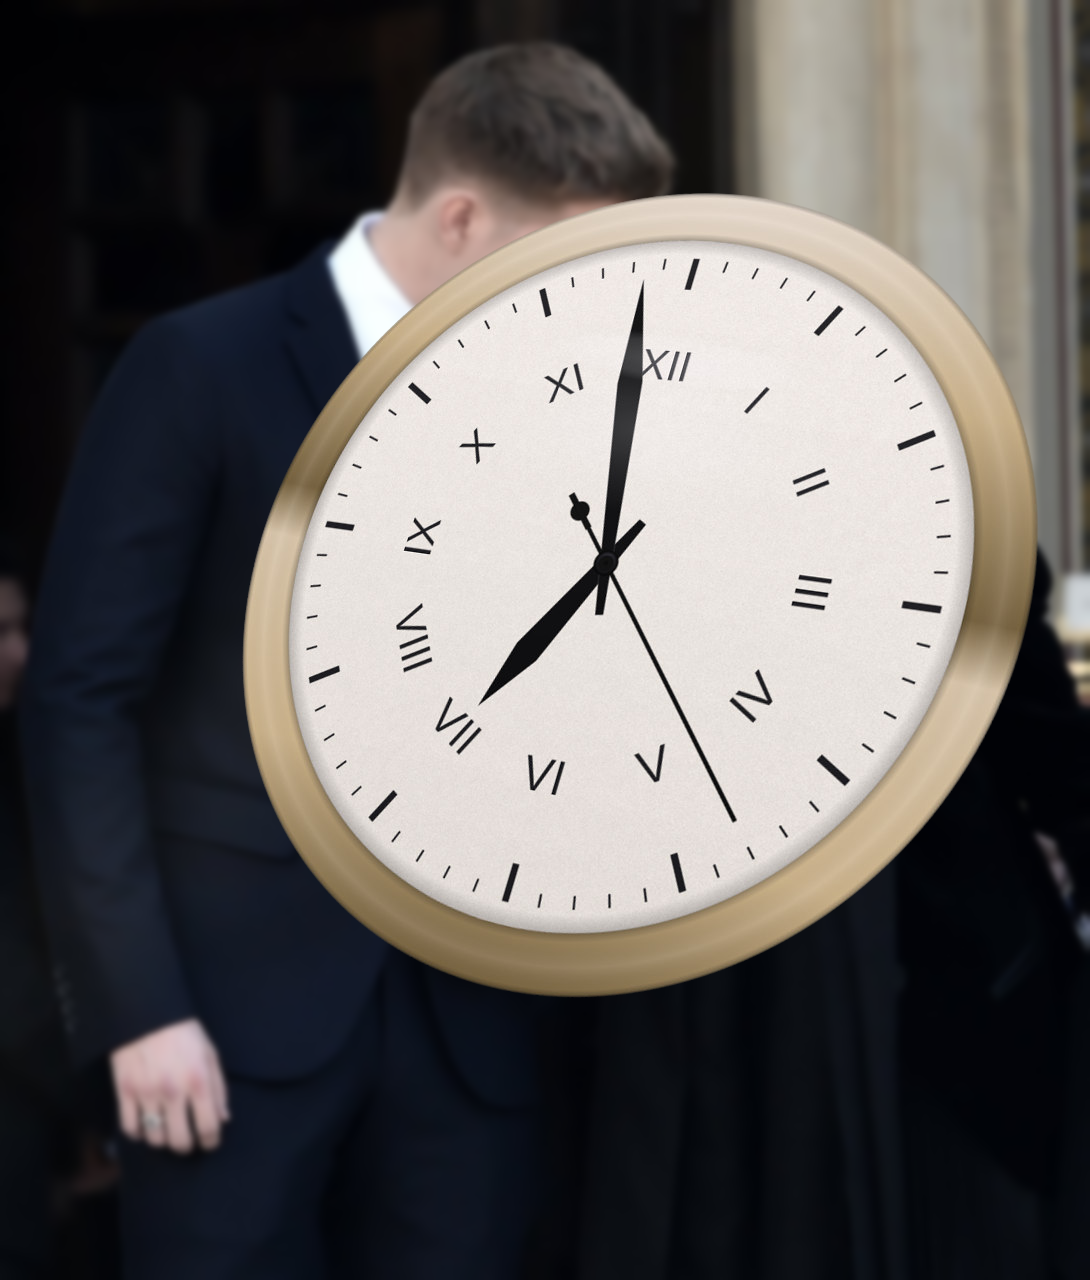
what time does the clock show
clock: 6:58:23
